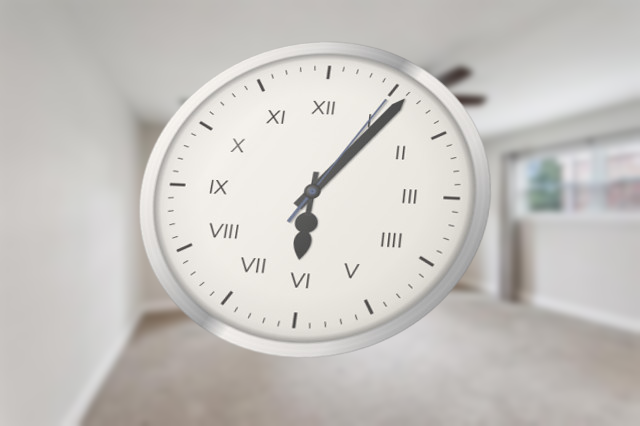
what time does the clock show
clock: 6:06:05
